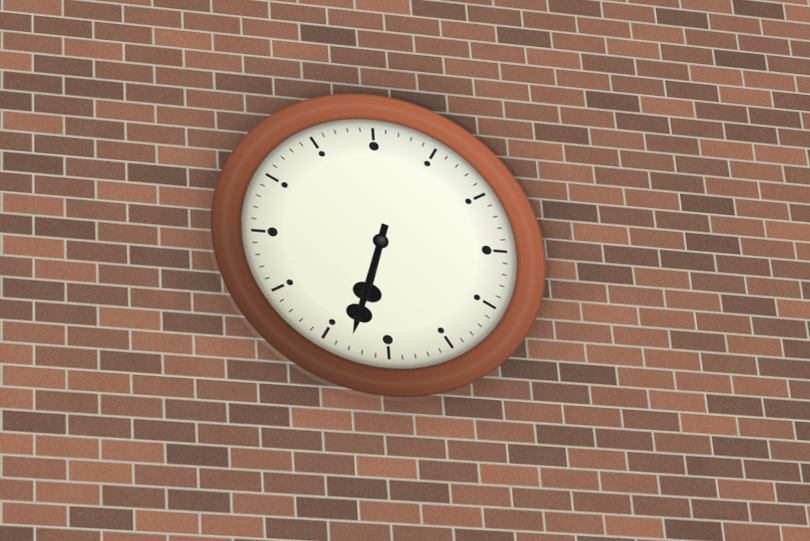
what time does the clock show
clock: 6:33
